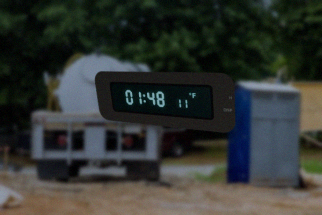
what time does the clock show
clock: 1:48
